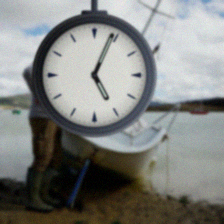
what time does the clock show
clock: 5:04
